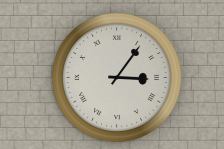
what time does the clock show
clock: 3:06
